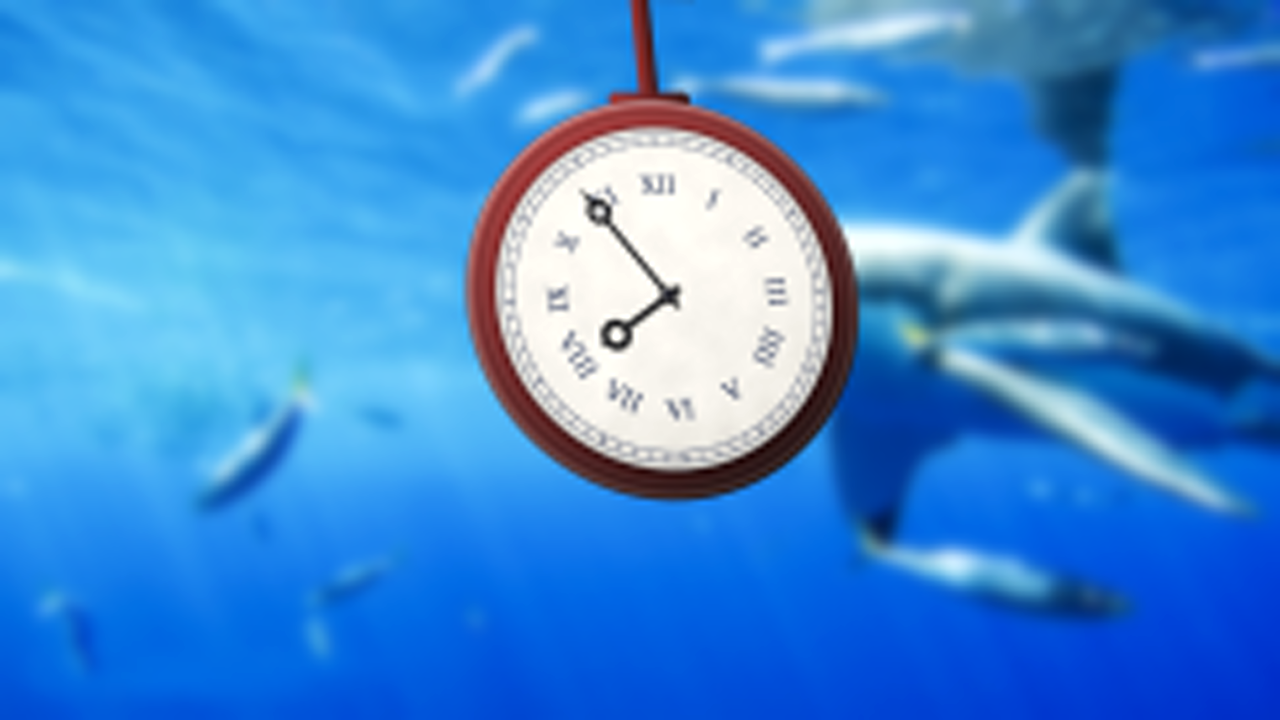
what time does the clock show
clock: 7:54
